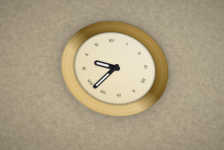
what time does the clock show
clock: 9:38
